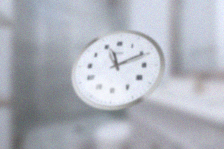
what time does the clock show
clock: 11:11
